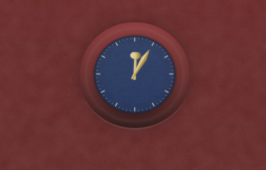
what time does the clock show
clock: 12:05
